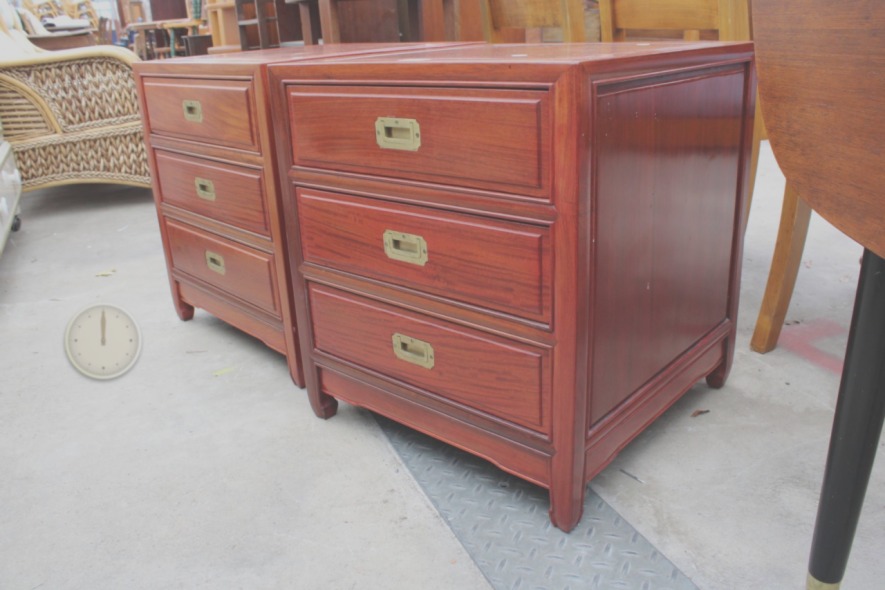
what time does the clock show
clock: 12:00
